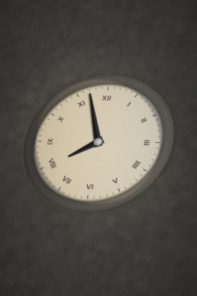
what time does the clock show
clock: 7:57
